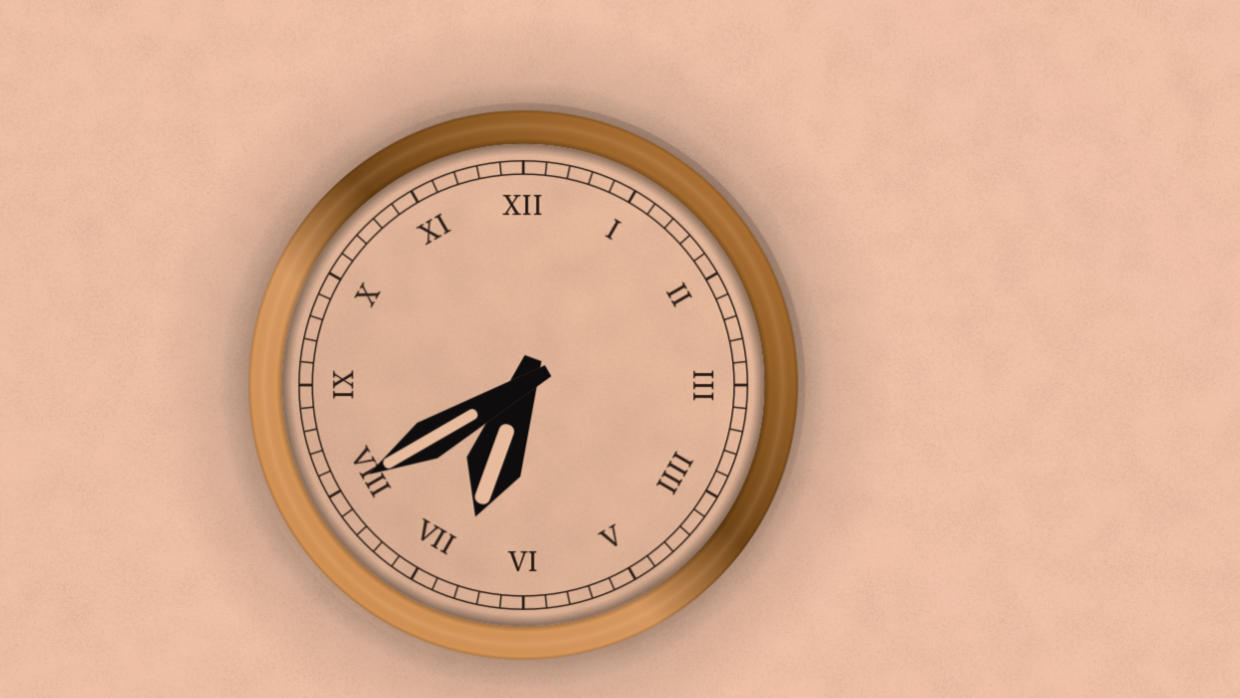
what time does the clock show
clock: 6:40
